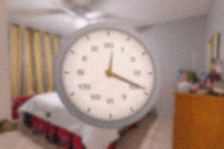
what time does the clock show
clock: 12:19
